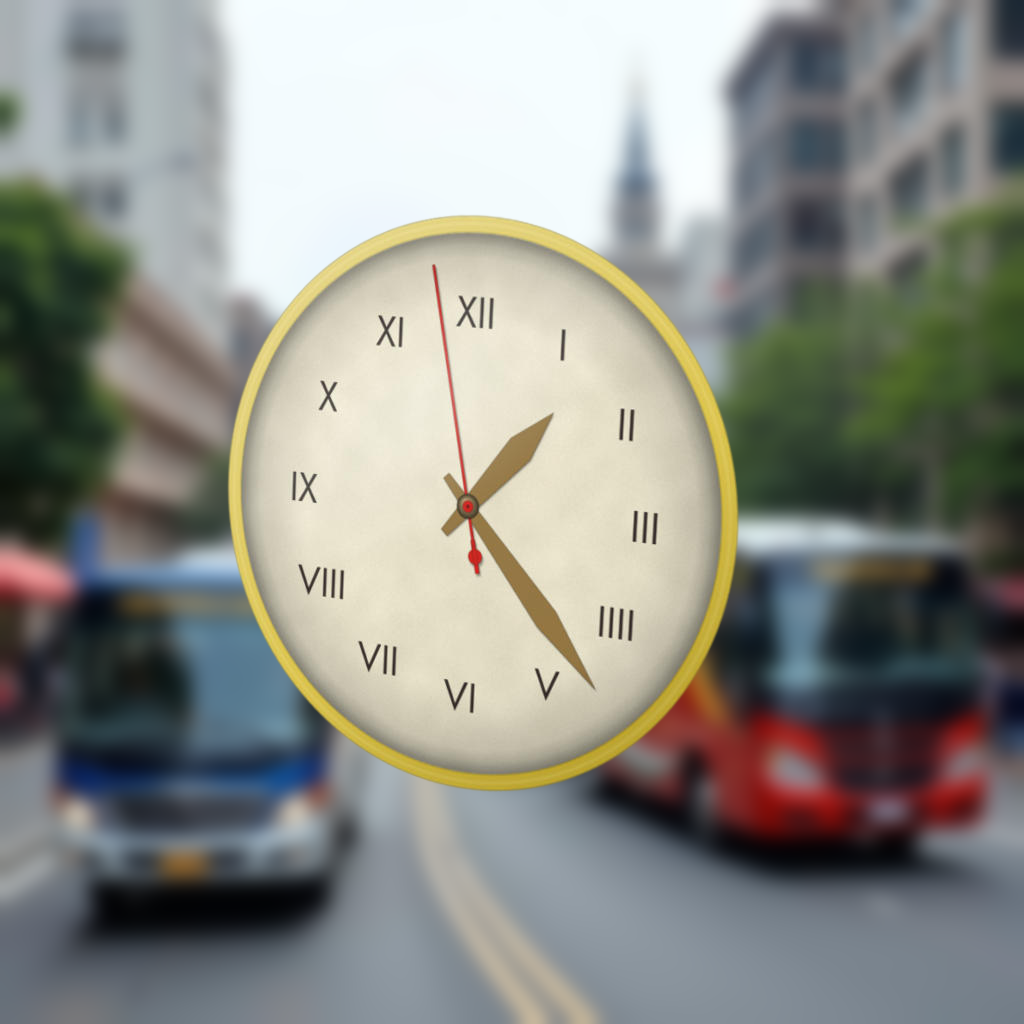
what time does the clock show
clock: 1:22:58
